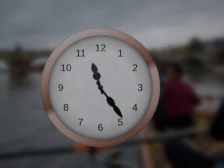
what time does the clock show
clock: 11:24
